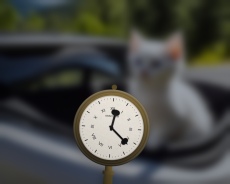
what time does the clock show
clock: 12:22
